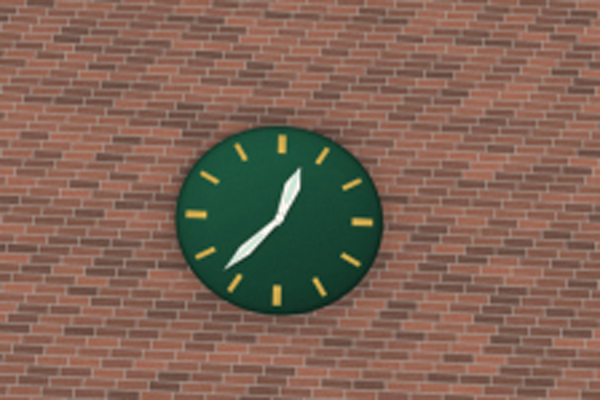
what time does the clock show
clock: 12:37
